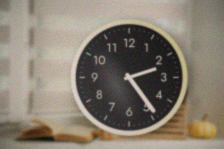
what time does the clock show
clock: 2:24
